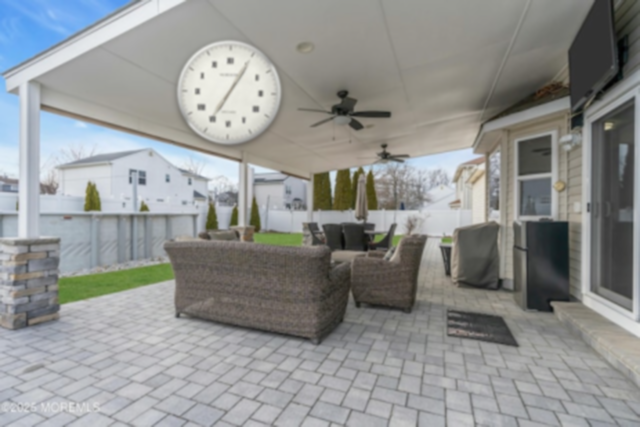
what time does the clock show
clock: 7:05
